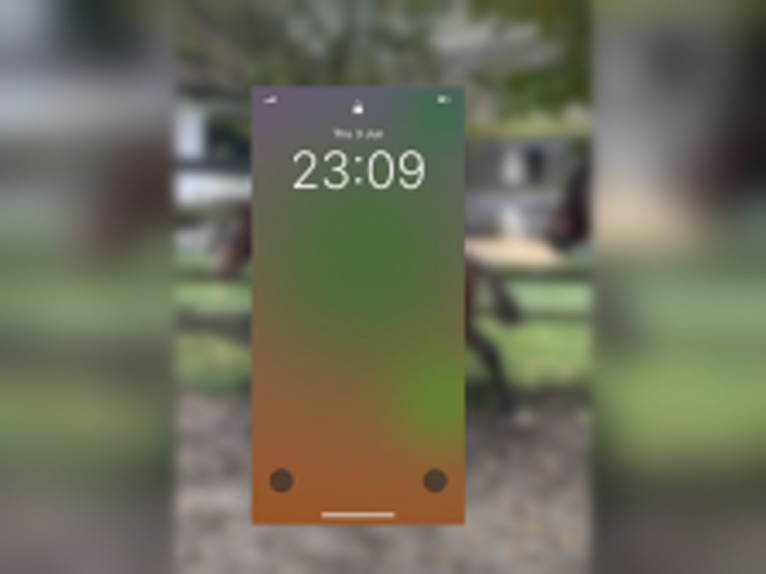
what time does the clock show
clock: 23:09
